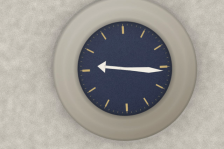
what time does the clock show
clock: 9:16
